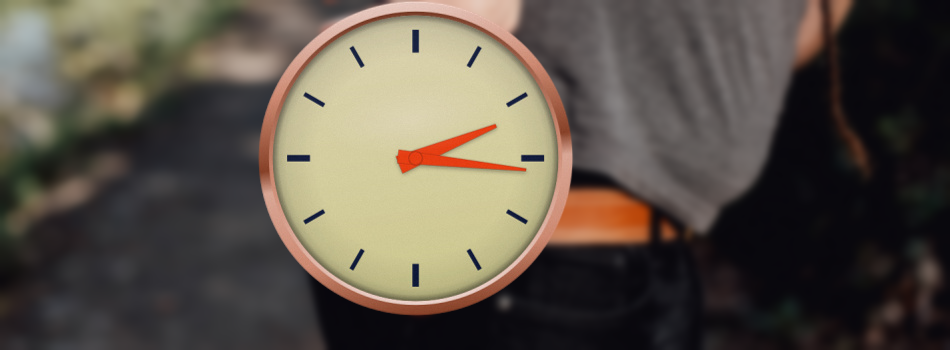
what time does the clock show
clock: 2:16
